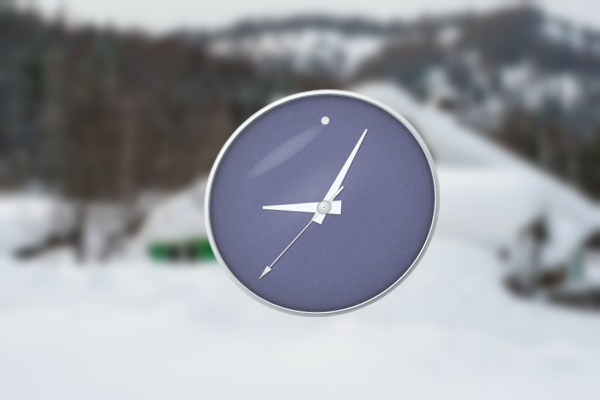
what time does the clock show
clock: 9:04:37
